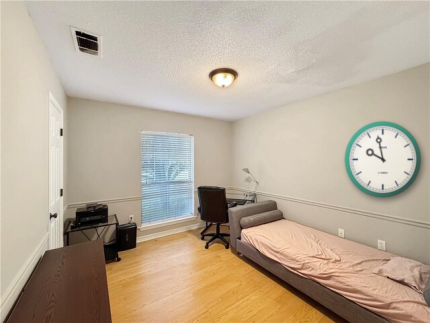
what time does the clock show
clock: 9:58
